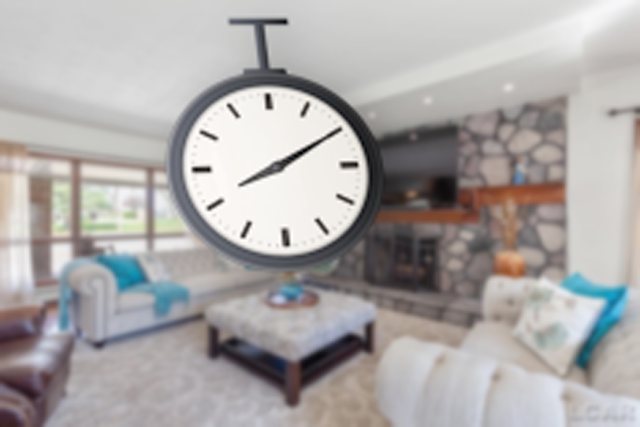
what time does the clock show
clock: 8:10
